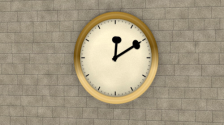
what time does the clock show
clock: 12:10
